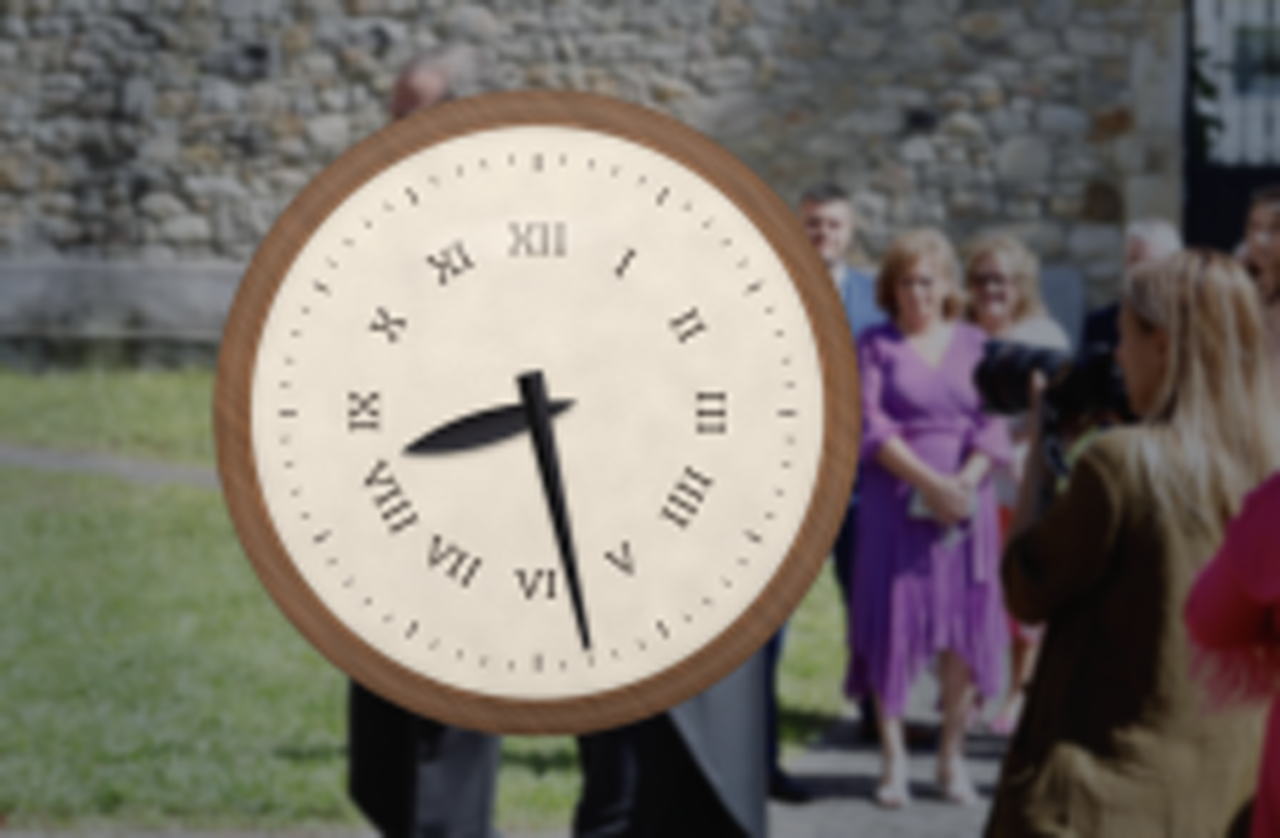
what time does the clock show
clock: 8:28
